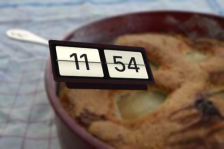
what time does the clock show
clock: 11:54
